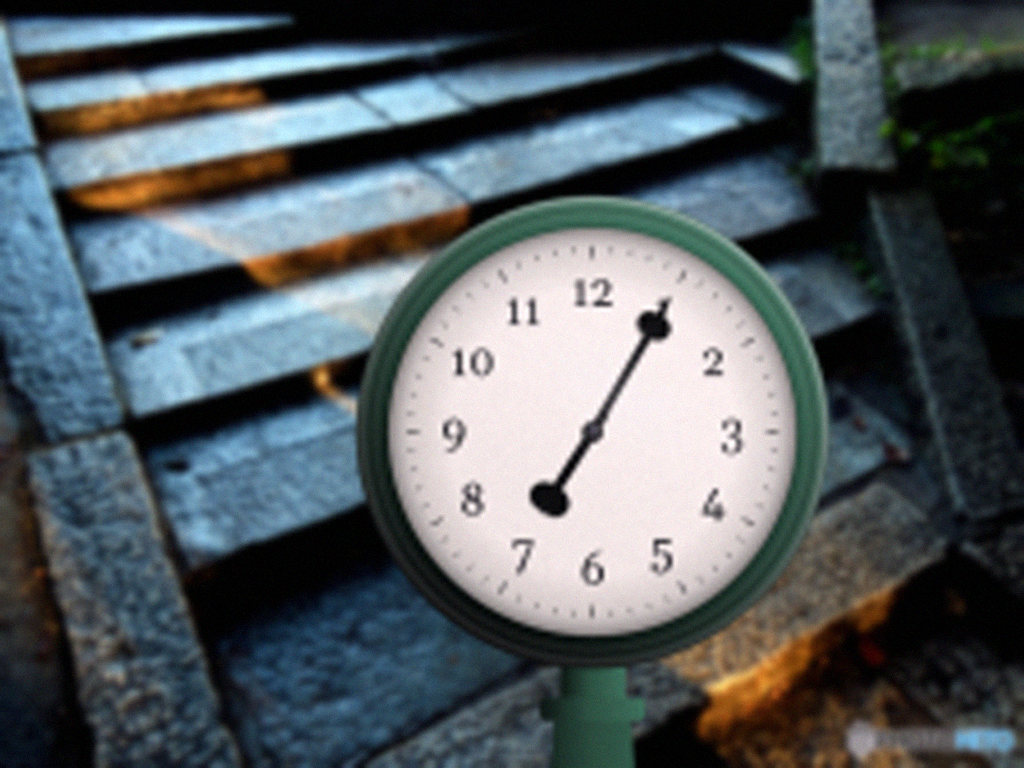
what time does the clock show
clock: 7:05
